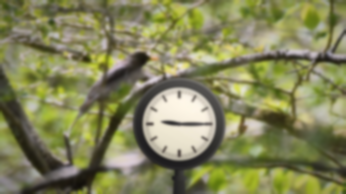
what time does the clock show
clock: 9:15
